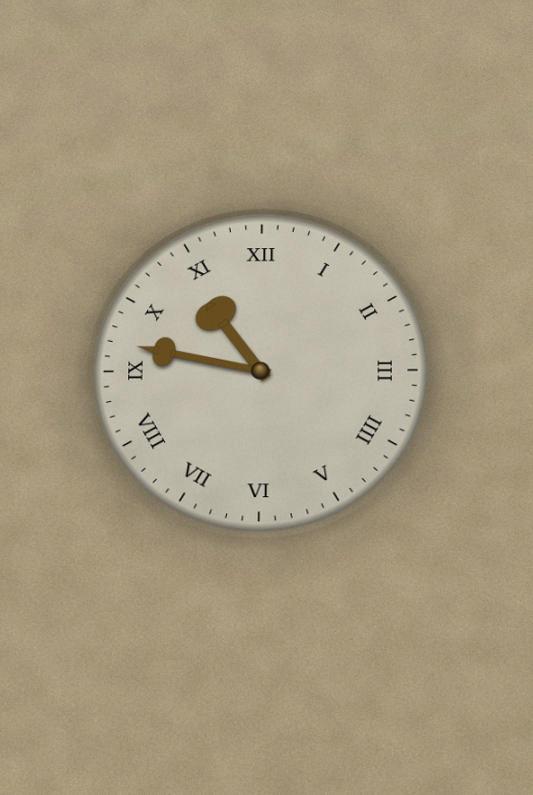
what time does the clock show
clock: 10:47
